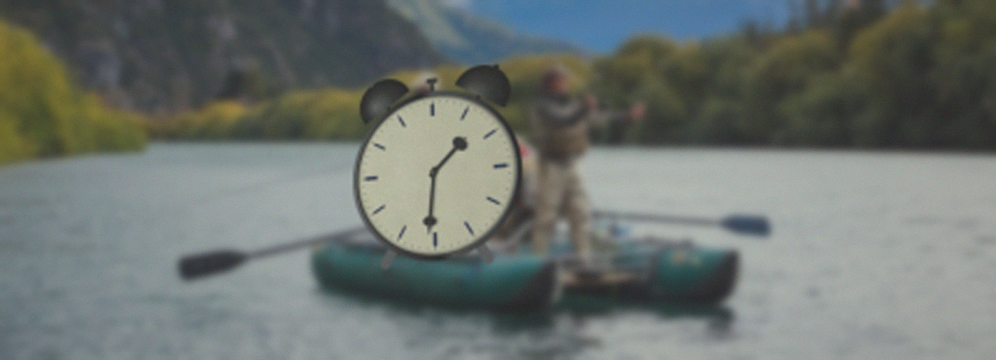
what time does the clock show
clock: 1:31
